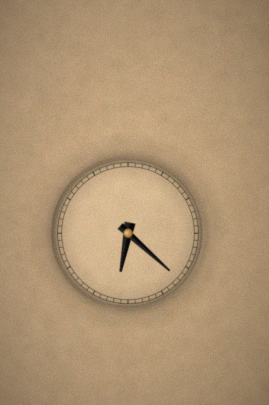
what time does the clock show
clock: 6:22
